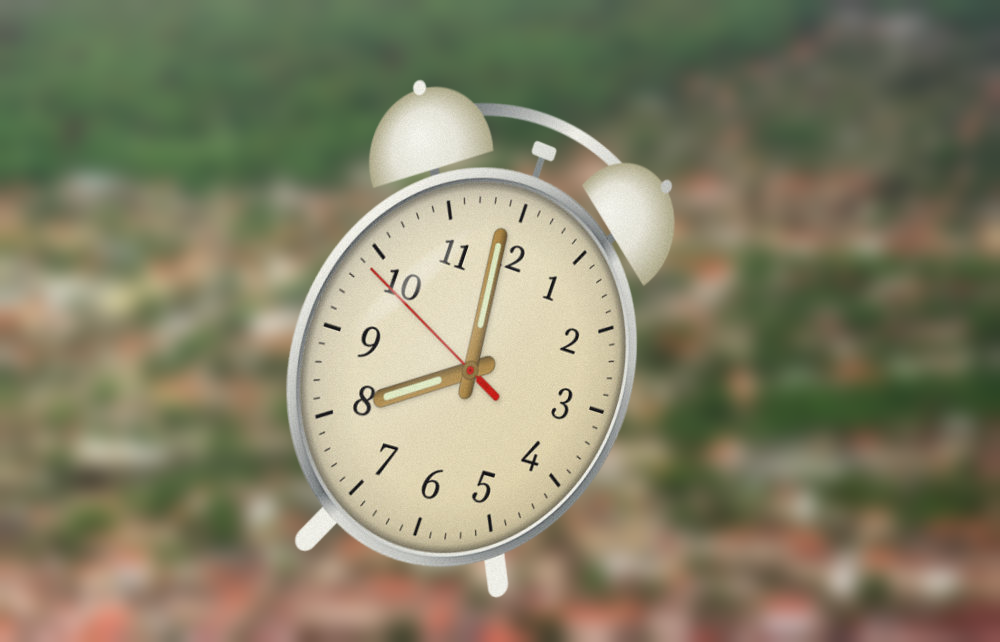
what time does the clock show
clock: 7:58:49
